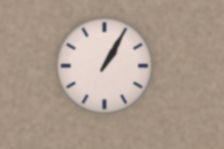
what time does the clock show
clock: 1:05
